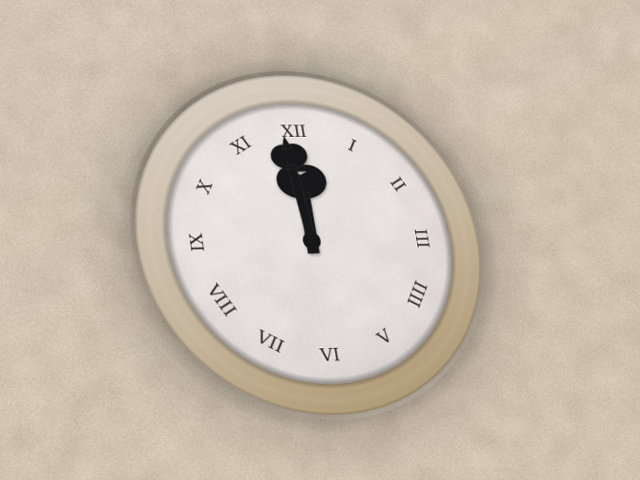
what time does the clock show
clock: 11:59
